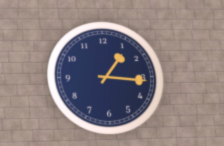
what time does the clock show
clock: 1:16
